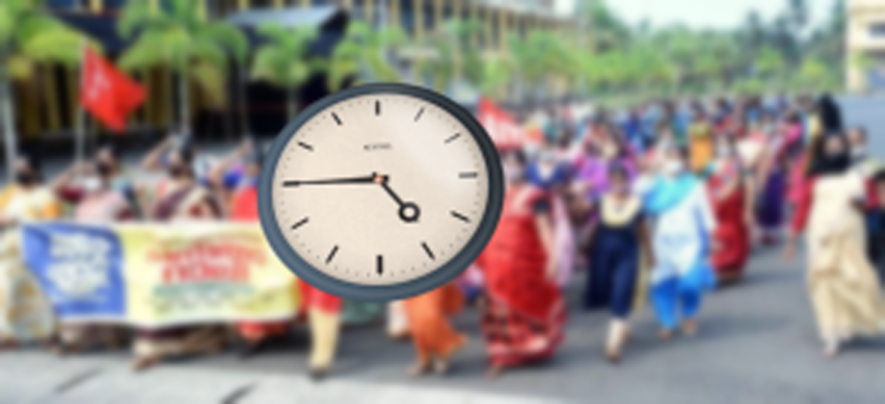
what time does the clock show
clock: 4:45
